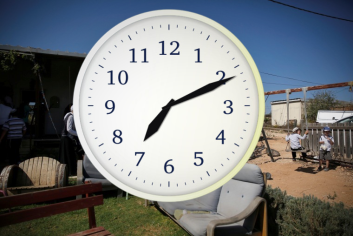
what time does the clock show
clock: 7:11
